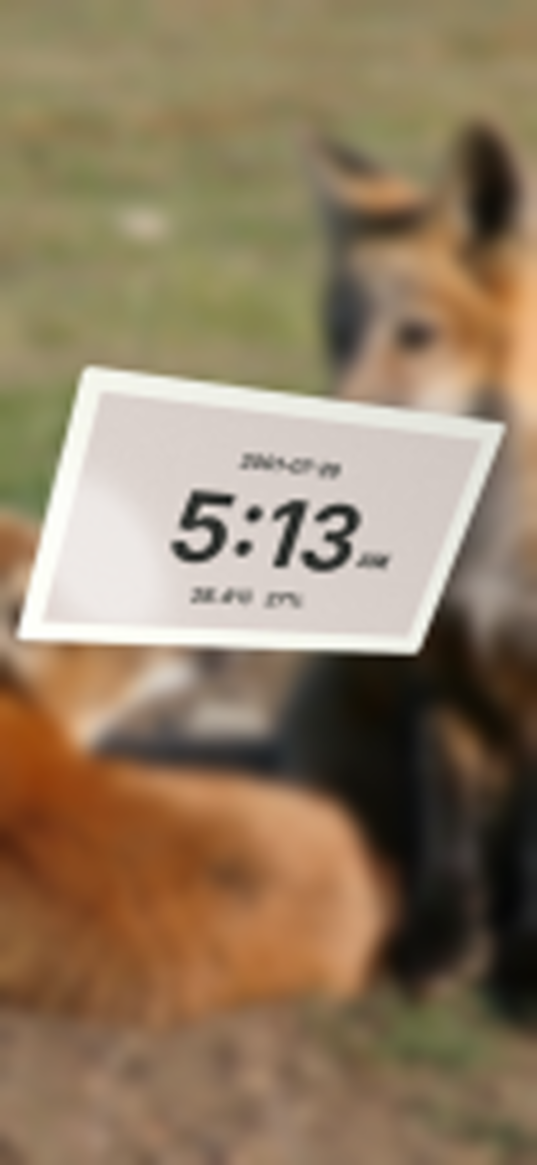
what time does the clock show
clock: 5:13
